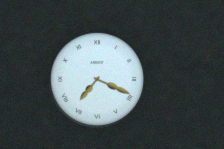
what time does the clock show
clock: 7:19
